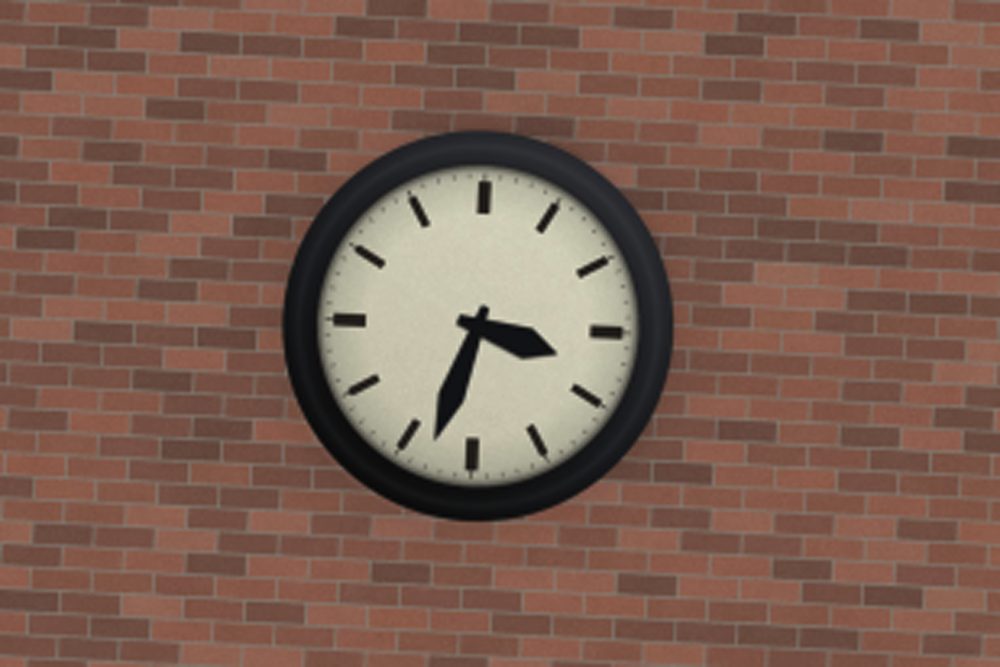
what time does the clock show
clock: 3:33
